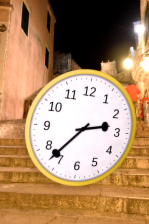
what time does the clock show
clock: 2:37
